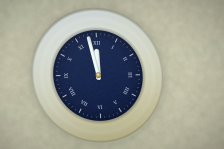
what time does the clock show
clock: 11:58
